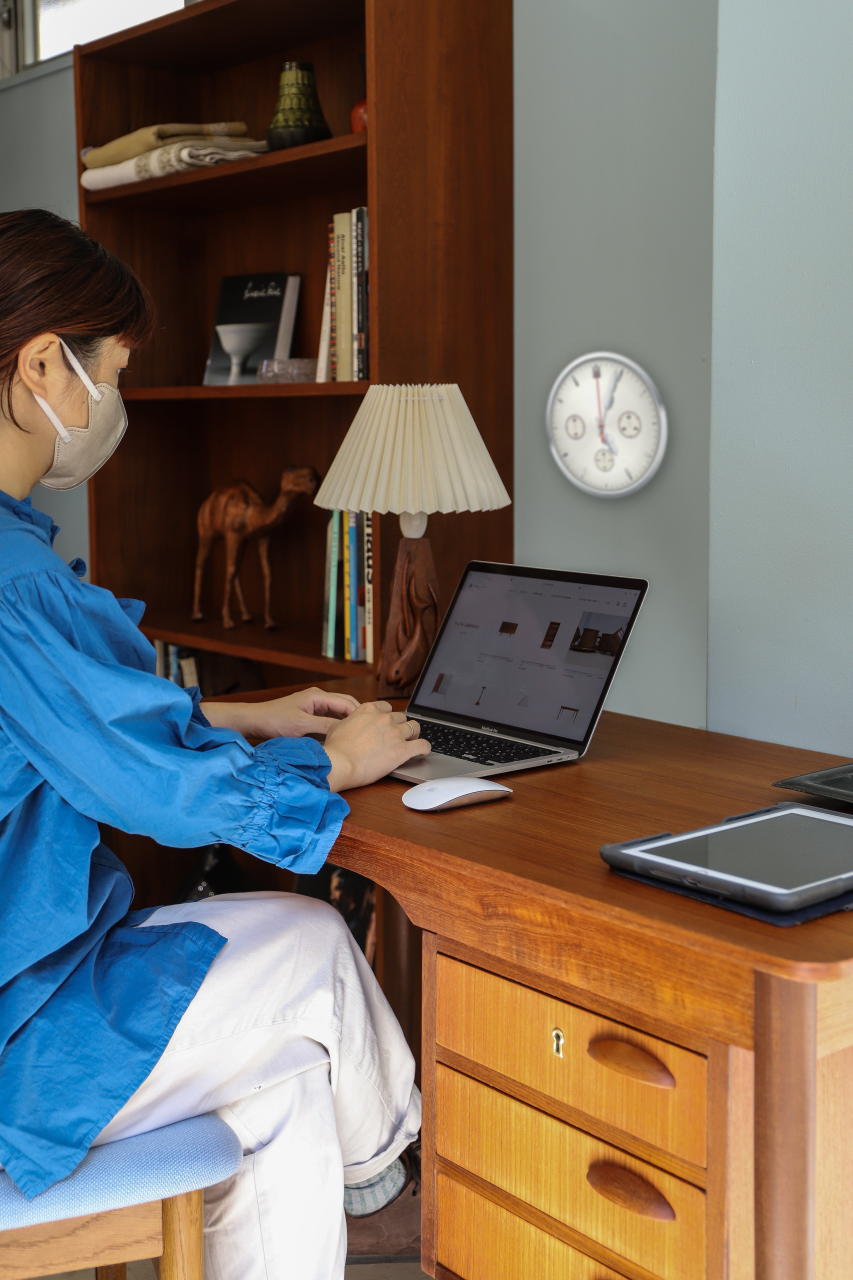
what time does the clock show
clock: 5:04
